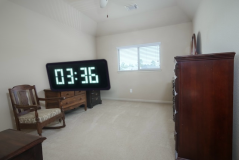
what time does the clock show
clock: 3:36
